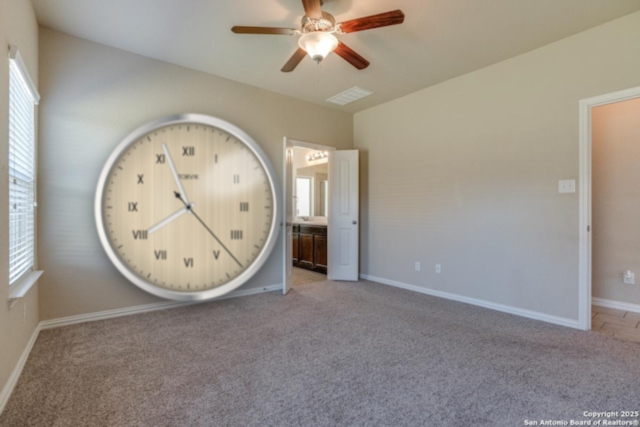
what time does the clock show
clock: 7:56:23
